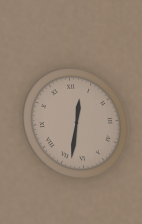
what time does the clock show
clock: 12:33
